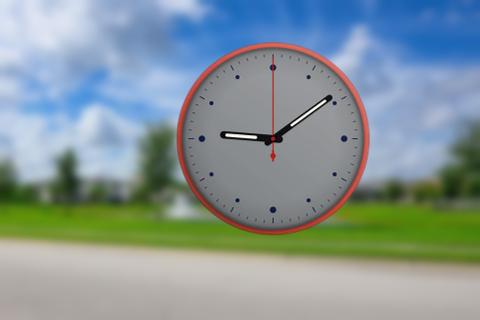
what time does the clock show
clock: 9:09:00
